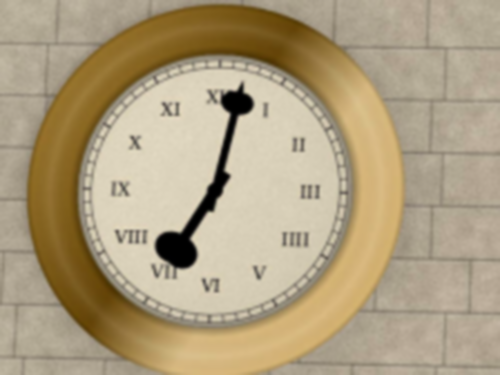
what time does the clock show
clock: 7:02
